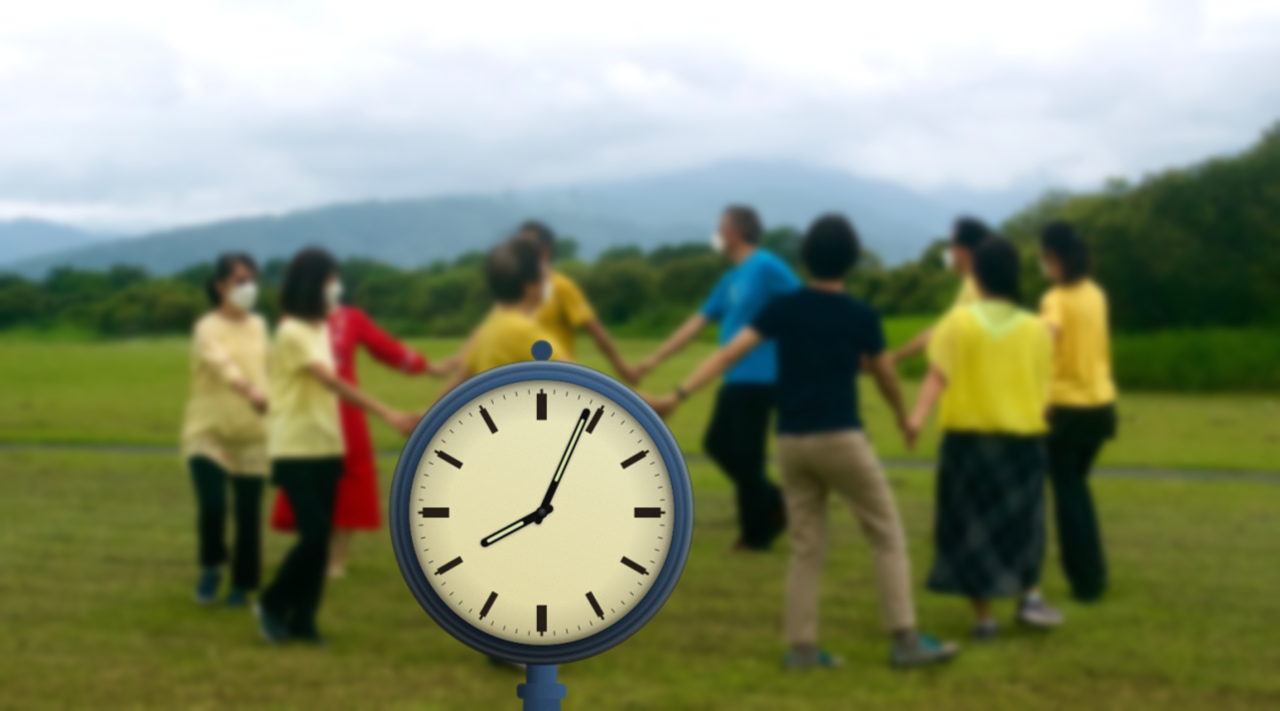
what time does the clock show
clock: 8:04
